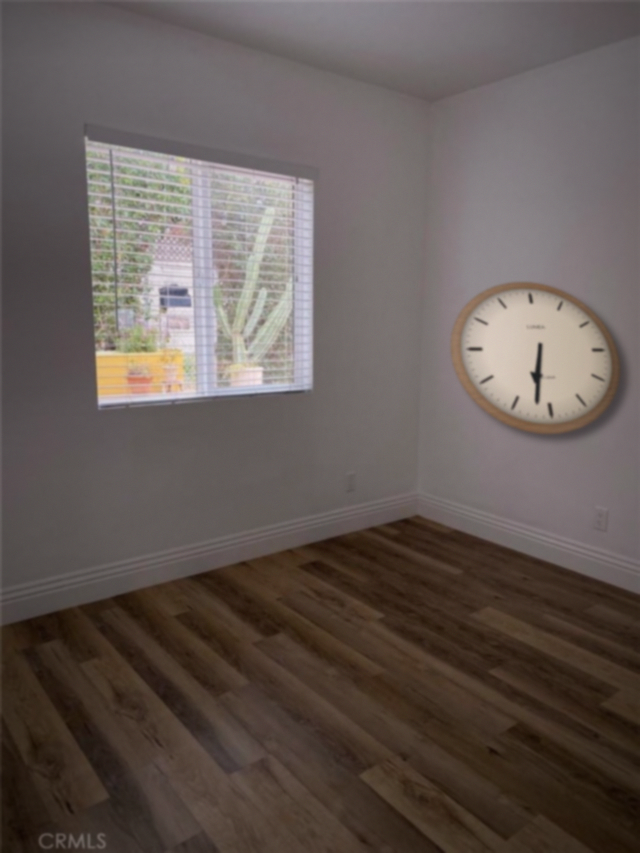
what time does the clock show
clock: 6:32
